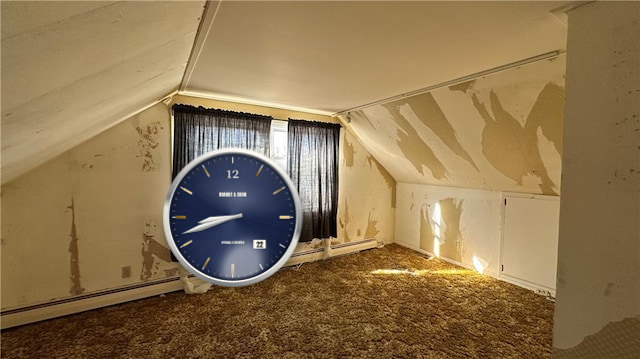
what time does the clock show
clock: 8:42
